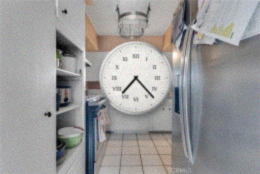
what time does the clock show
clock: 7:23
